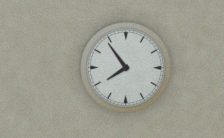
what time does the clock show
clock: 7:54
